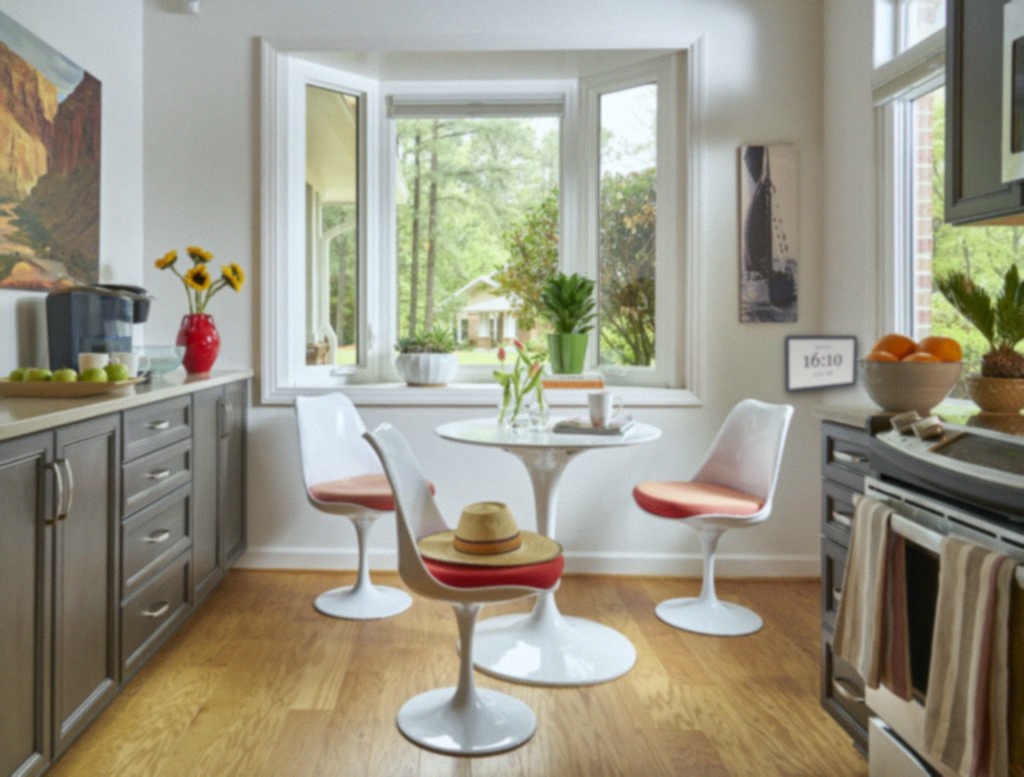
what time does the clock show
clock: 16:10
